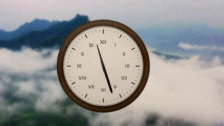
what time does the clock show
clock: 11:27
